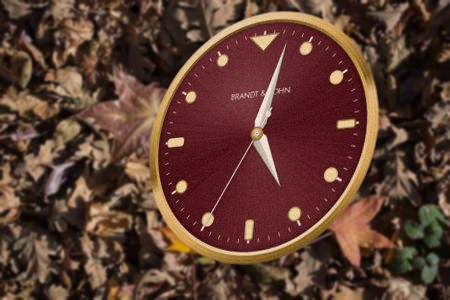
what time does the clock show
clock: 5:02:35
